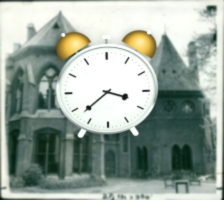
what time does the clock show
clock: 3:38
